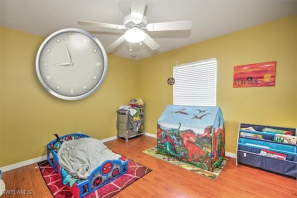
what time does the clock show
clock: 8:57
